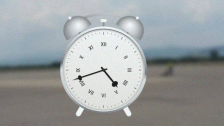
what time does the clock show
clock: 4:42
